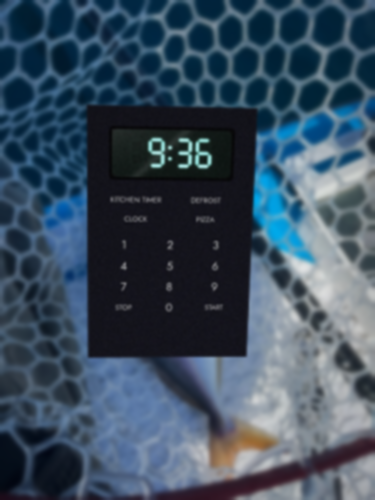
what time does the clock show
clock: 9:36
